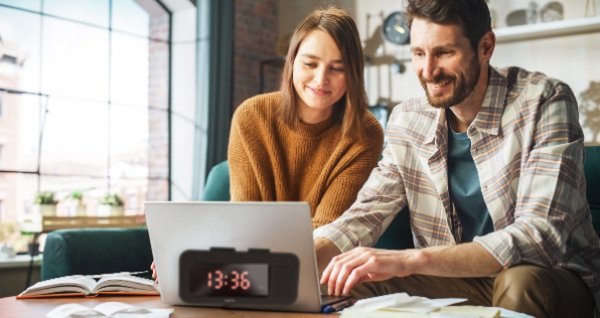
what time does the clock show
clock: 13:36
